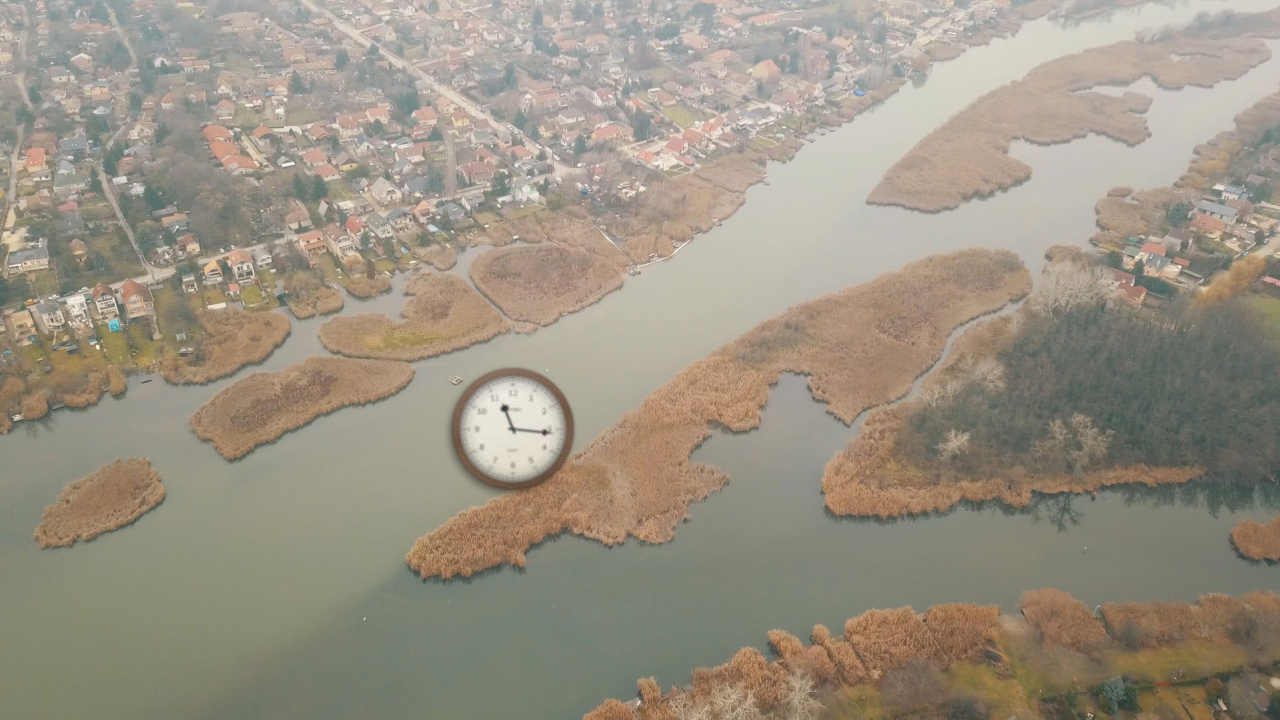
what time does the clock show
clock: 11:16
